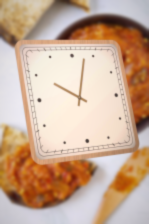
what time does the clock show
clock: 10:03
